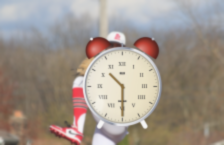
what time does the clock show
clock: 10:30
